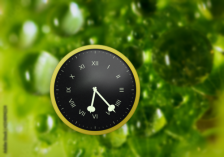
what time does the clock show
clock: 6:23
